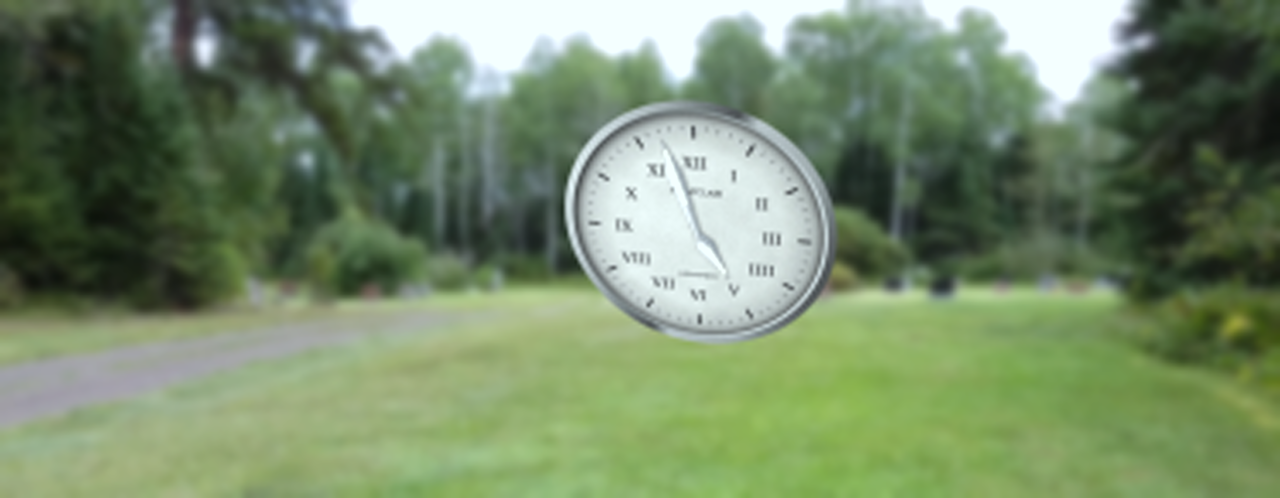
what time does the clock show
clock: 4:57
